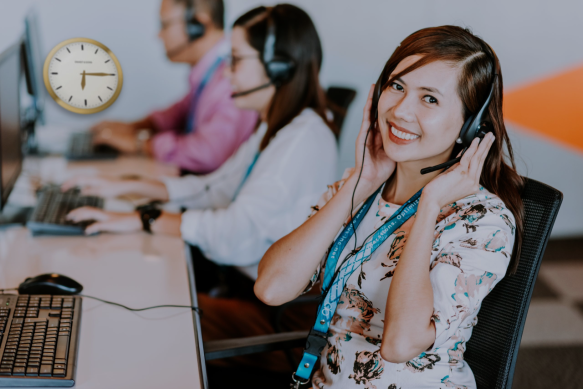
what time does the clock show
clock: 6:15
